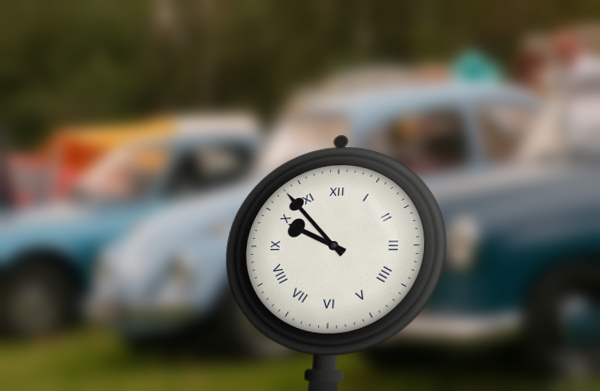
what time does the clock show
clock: 9:53
